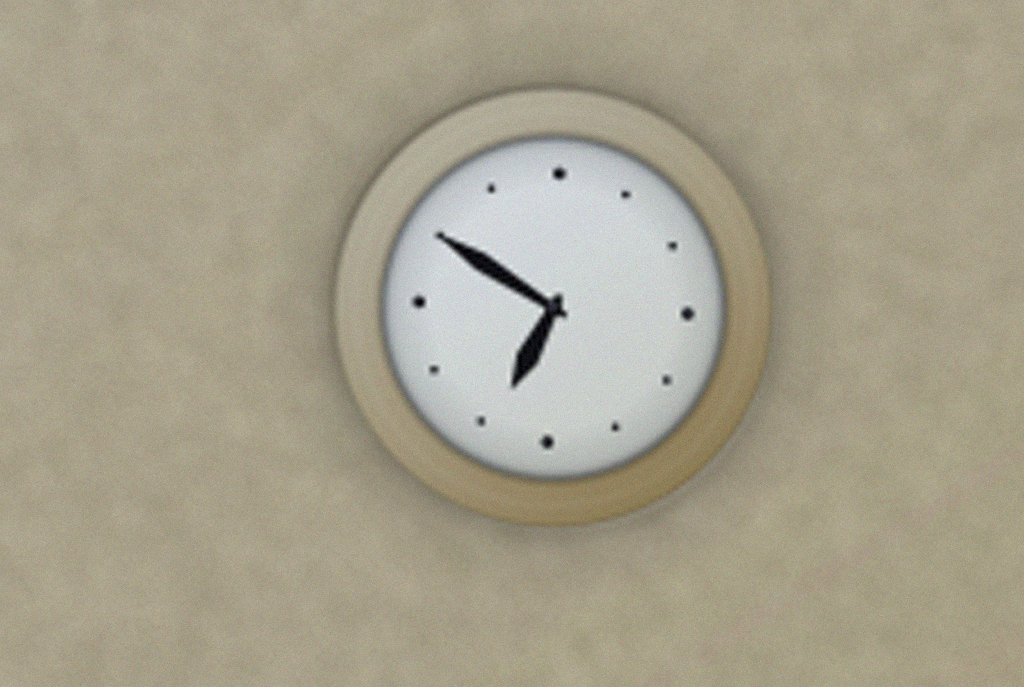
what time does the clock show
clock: 6:50
